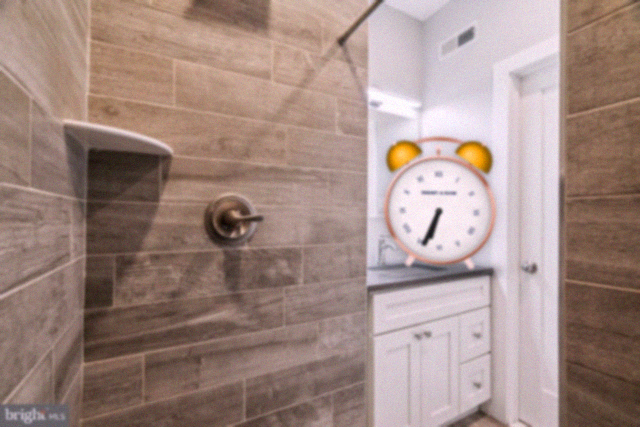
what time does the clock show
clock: 6:34
